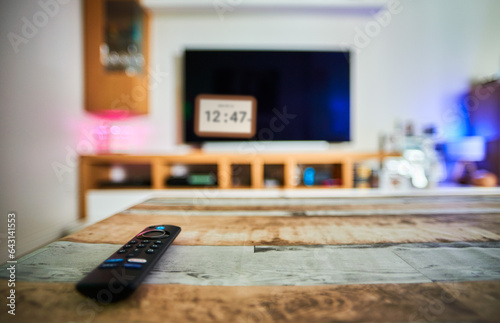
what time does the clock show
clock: 12:47
